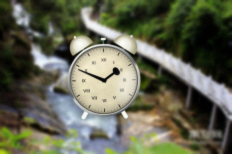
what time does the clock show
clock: 1:49
